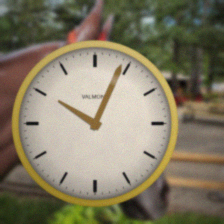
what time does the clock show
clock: 10:04
